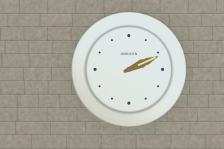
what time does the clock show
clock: 2:11
